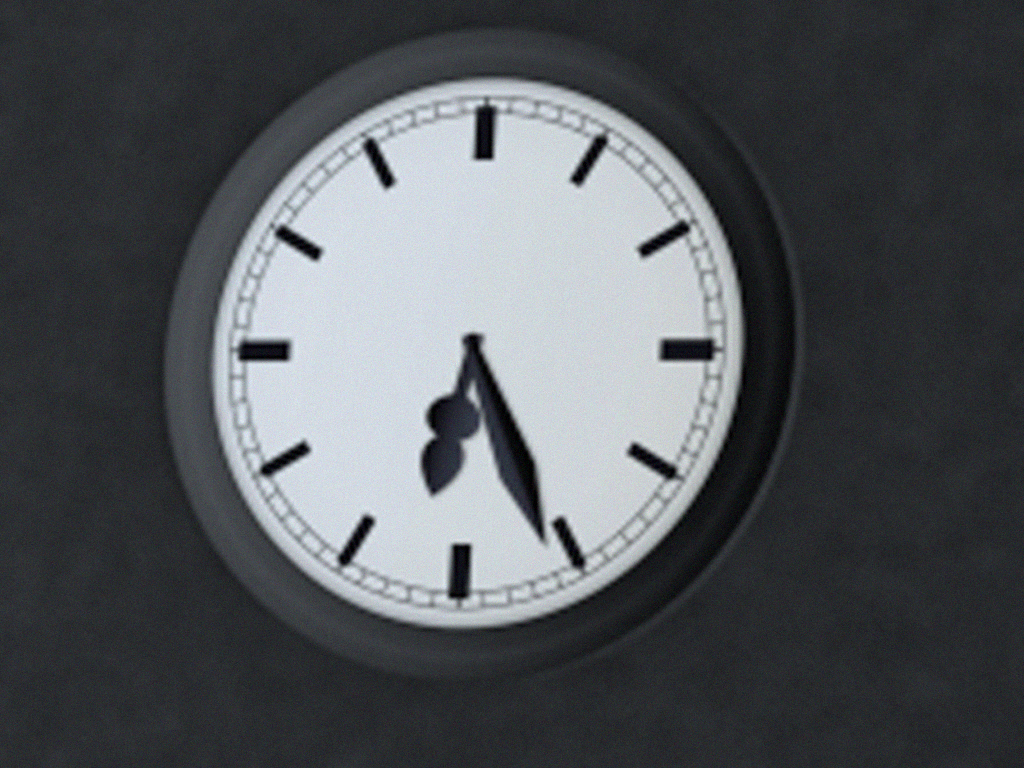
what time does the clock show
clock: 6:26
